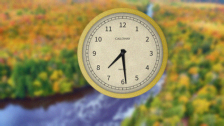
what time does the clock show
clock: 7:29
